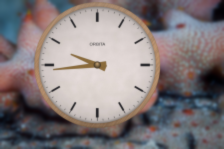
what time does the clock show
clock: 9:44
